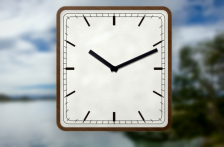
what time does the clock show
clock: 10:11
